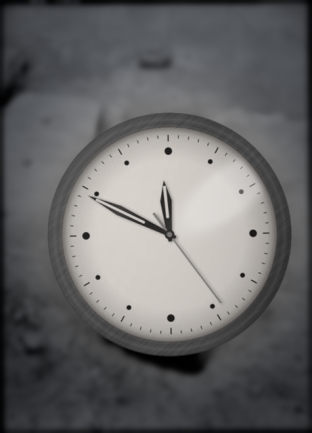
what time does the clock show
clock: 11:49:24
